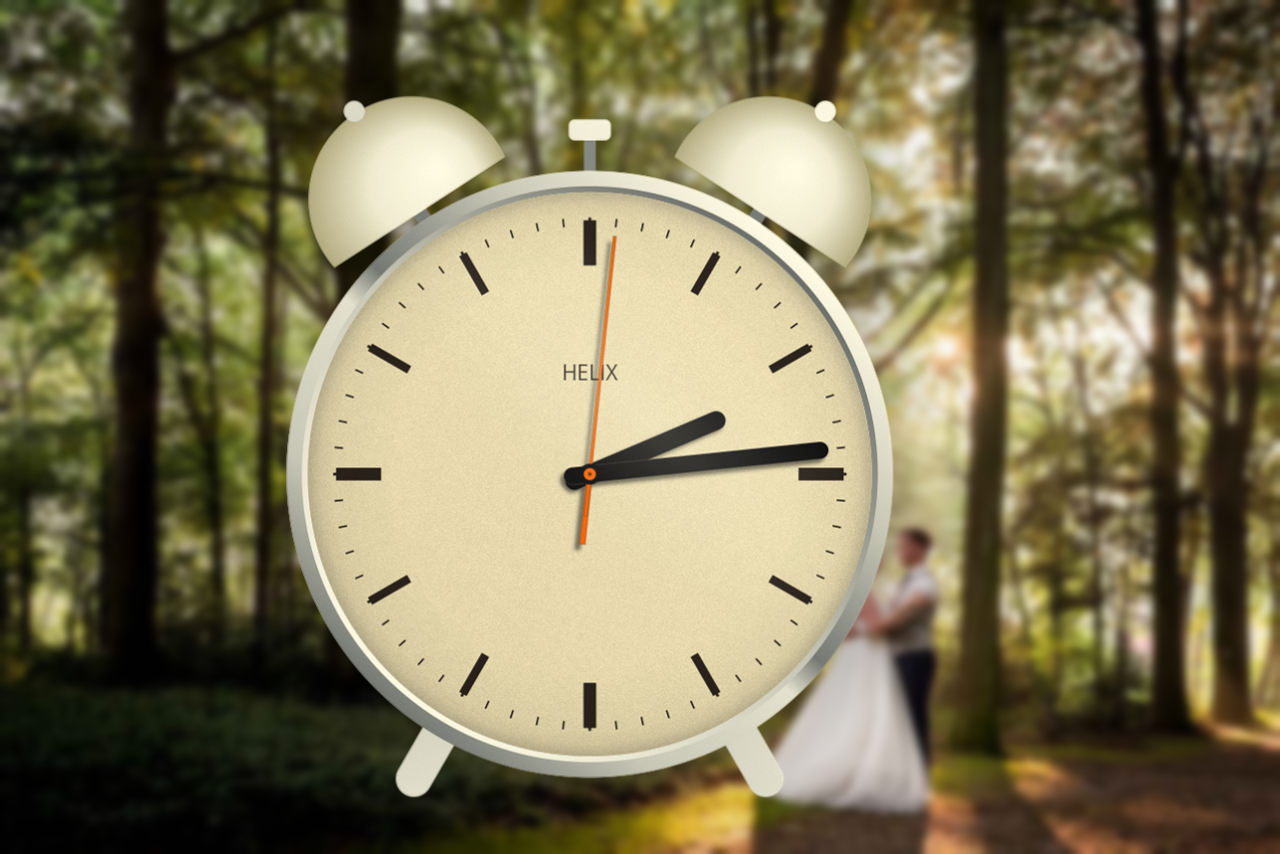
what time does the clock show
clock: 2:14:01
